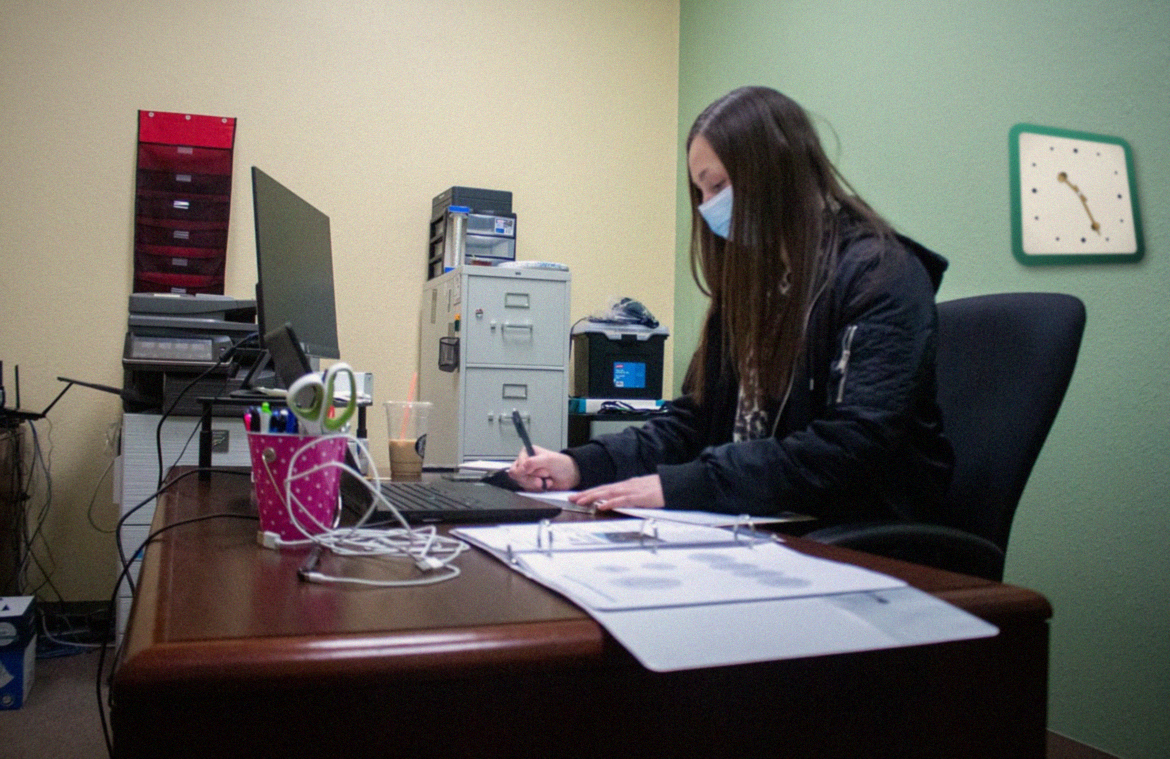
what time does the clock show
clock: 10:26
